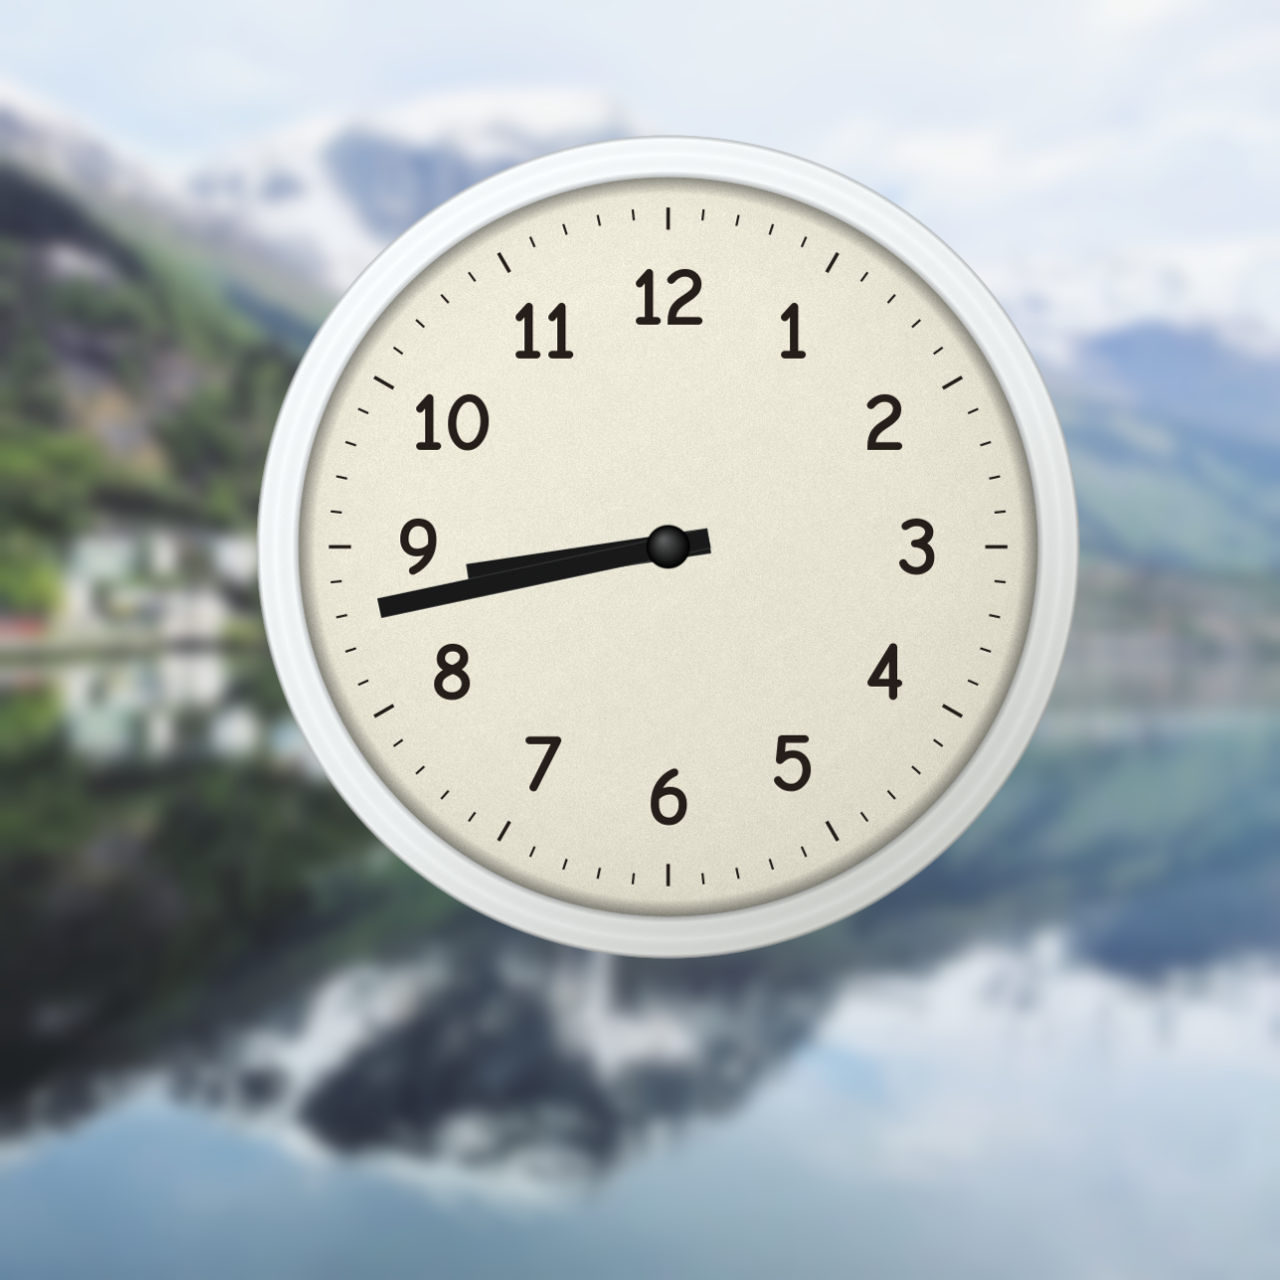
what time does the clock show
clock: 8:43
